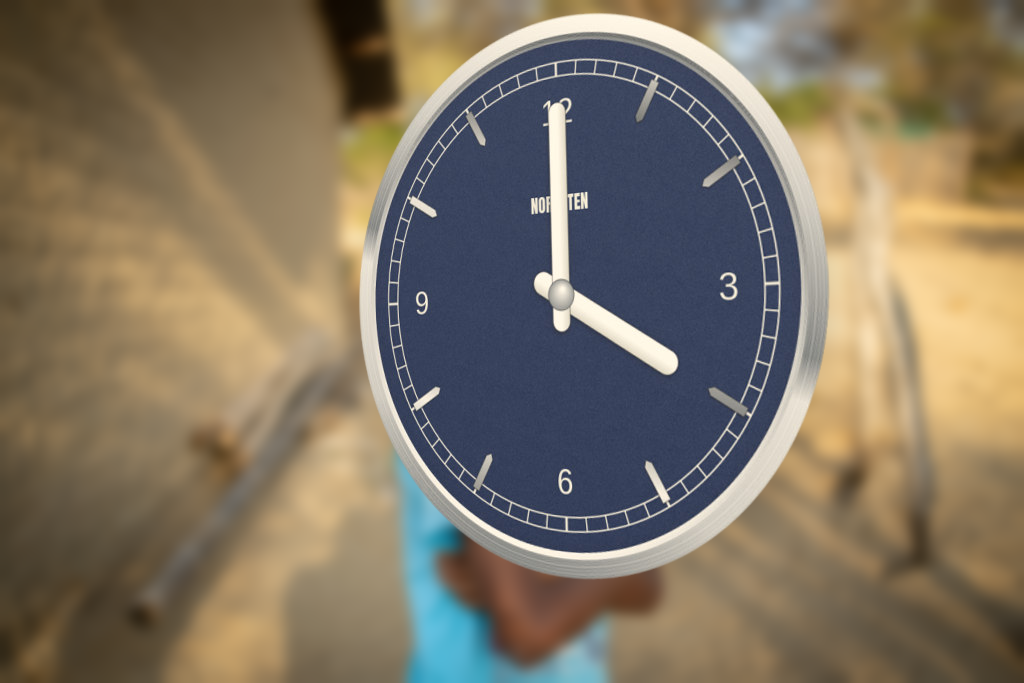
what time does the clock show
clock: 4:00
